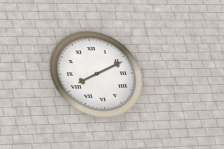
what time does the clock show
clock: 8:11
